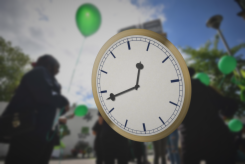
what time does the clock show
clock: 12:43
